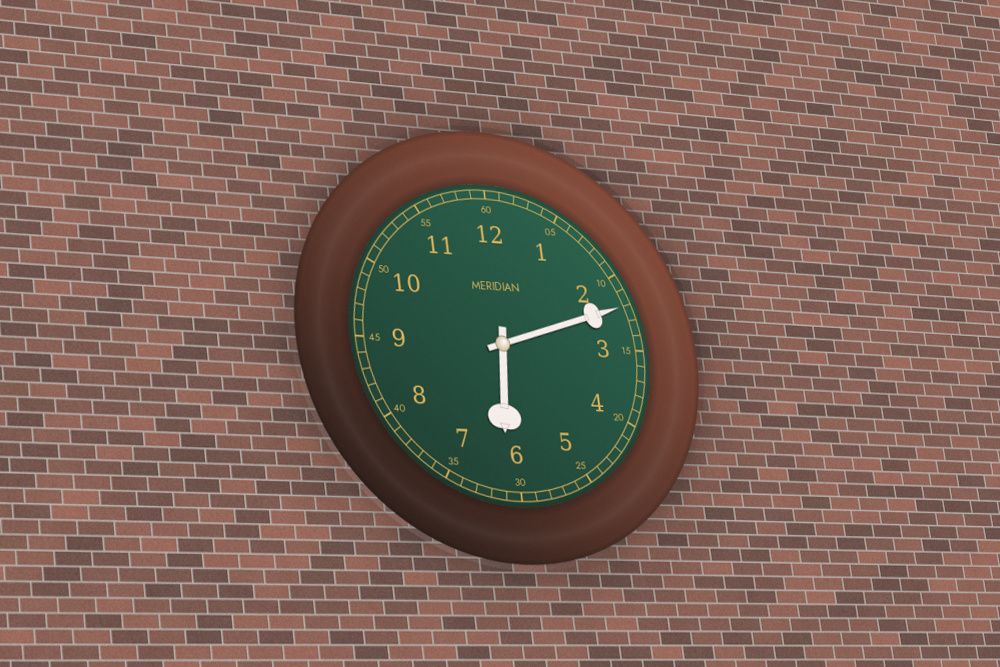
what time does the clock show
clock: 6:12
